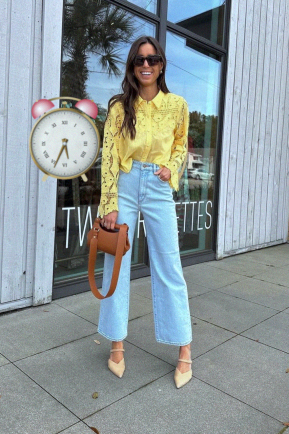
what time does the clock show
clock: 5:34
